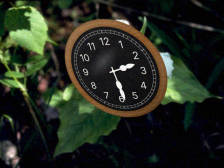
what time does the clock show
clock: 2:29
